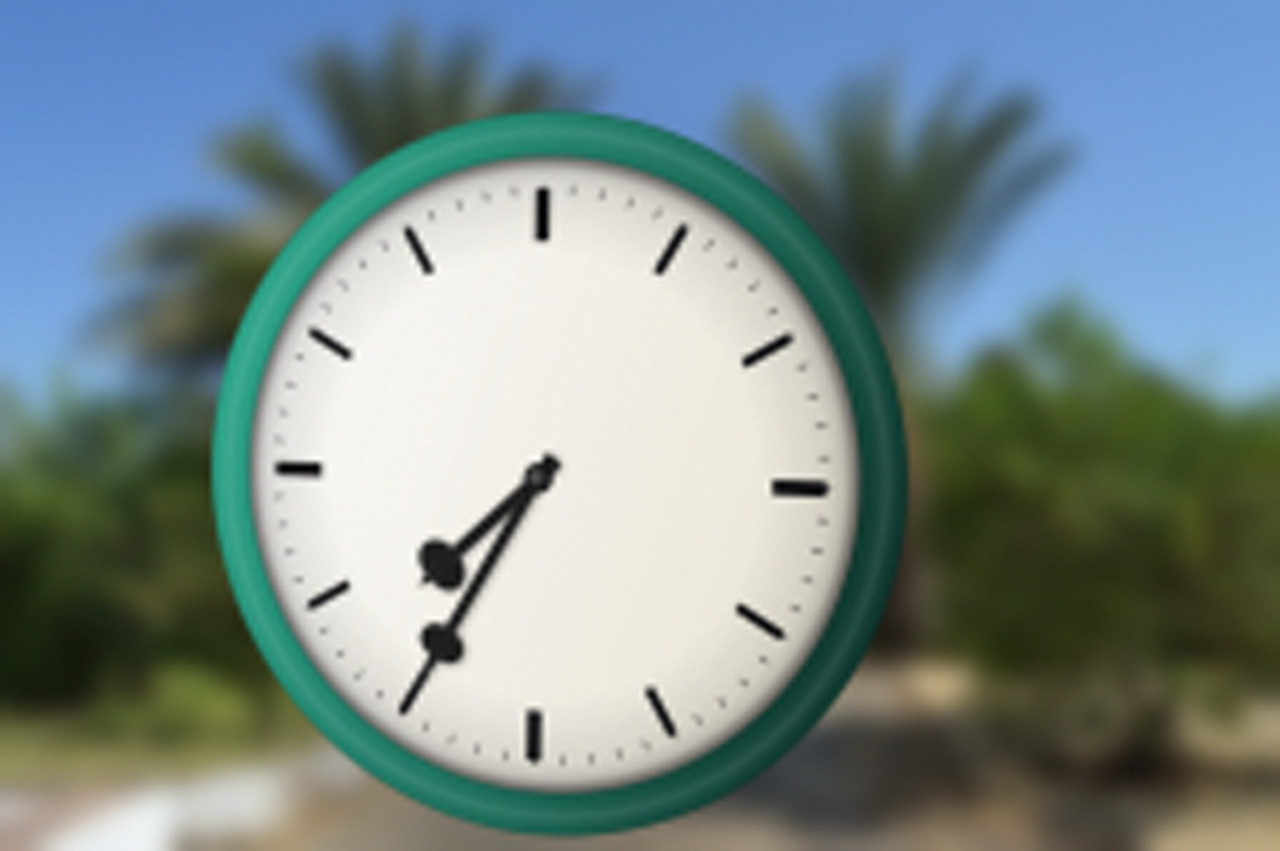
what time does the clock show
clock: 7:35
